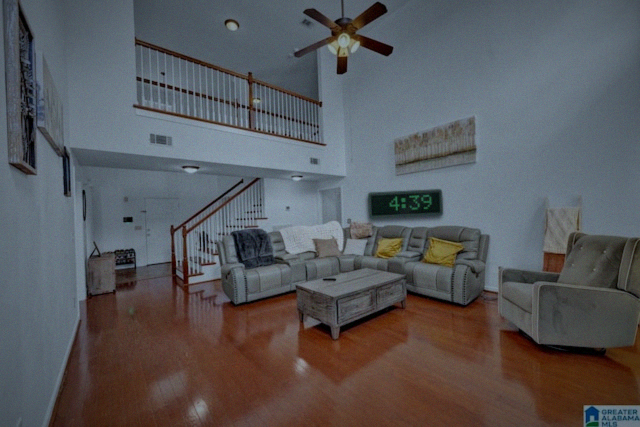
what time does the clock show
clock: 4:39
